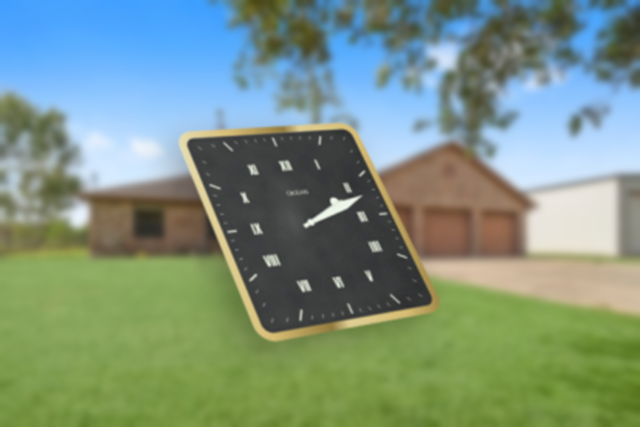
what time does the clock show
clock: 2:12
